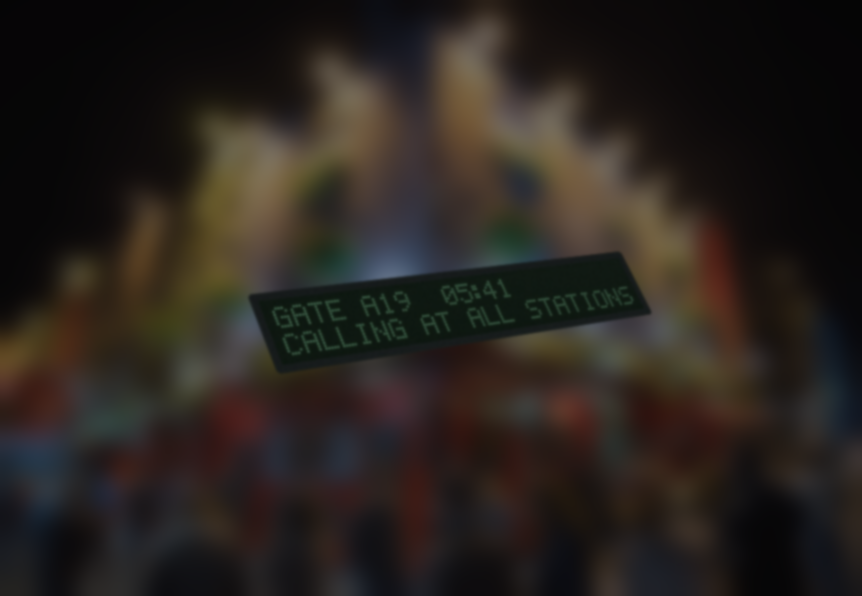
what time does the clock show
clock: 5:41
